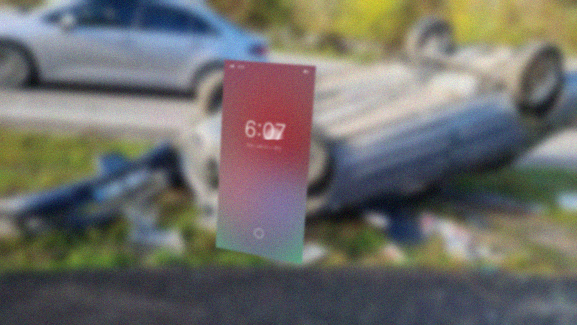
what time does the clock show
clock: 6:07
